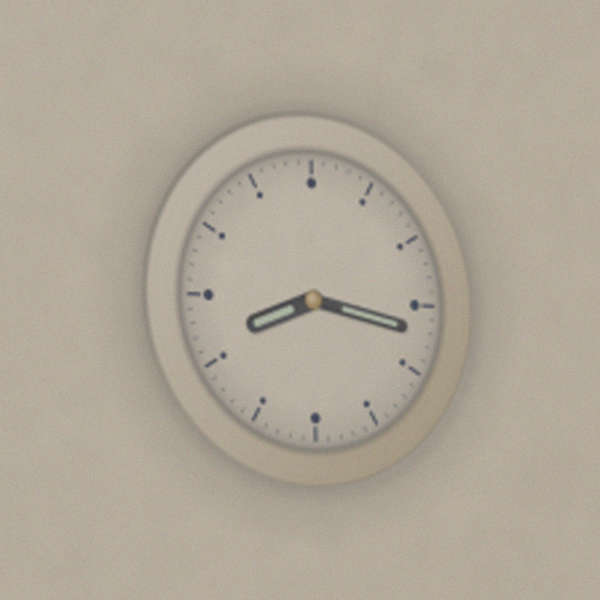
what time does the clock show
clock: 8:17
